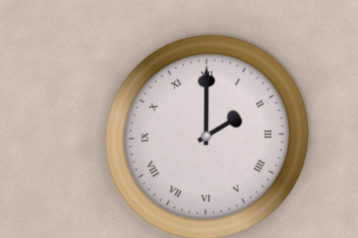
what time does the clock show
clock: 2:00
